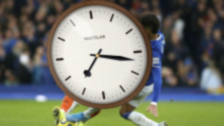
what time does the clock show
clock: 7:17
